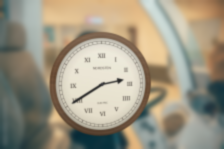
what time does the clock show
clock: 2:40
